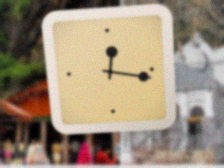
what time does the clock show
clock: 12:17
